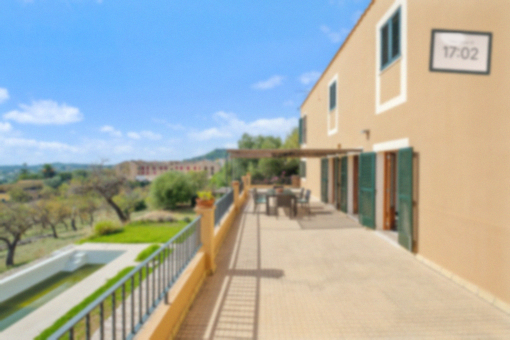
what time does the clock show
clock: 17:02
